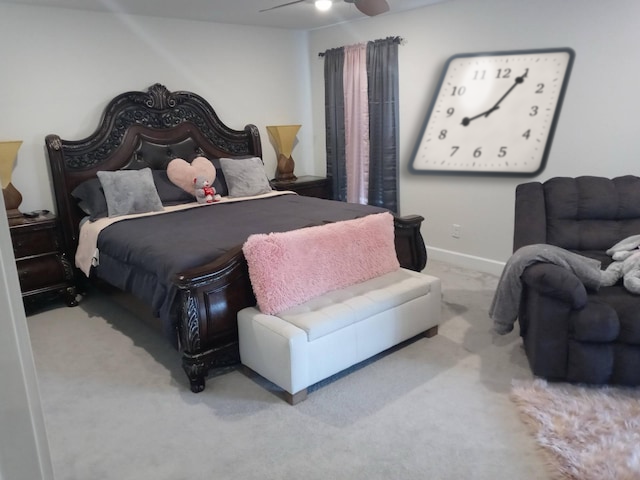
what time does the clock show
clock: 8:05
